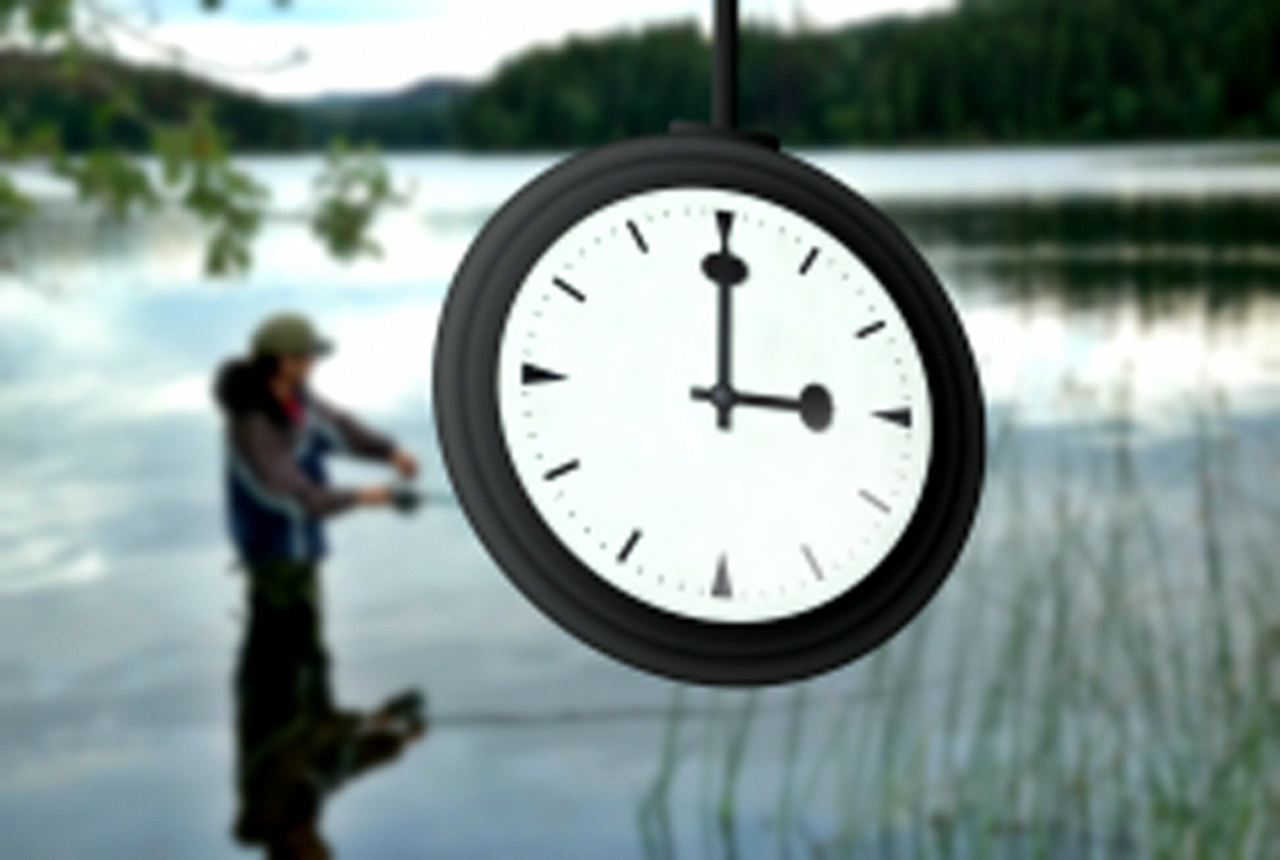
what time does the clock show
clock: 3:00
